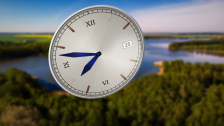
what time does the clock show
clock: 7:48
